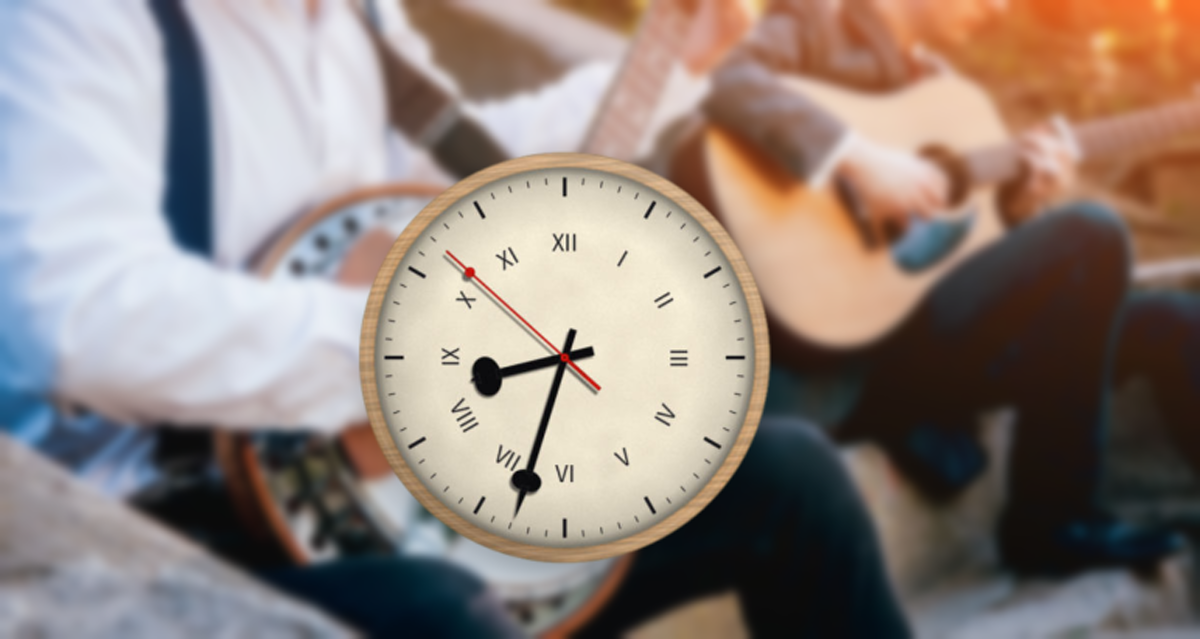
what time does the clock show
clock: 8:32:52
